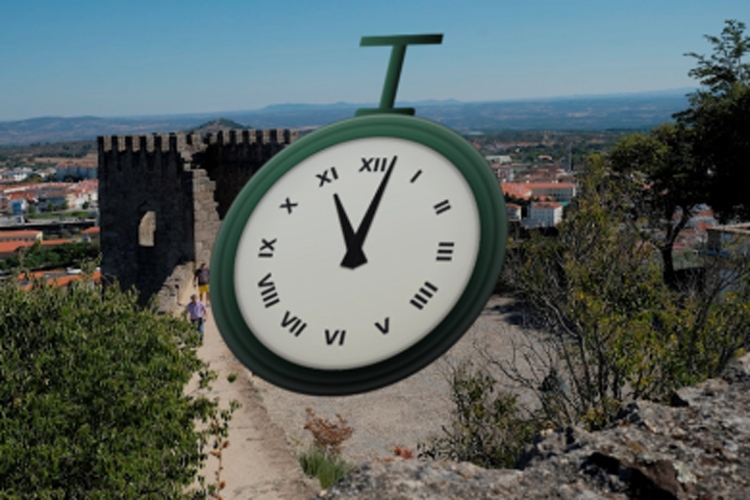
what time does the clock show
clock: 11:02
